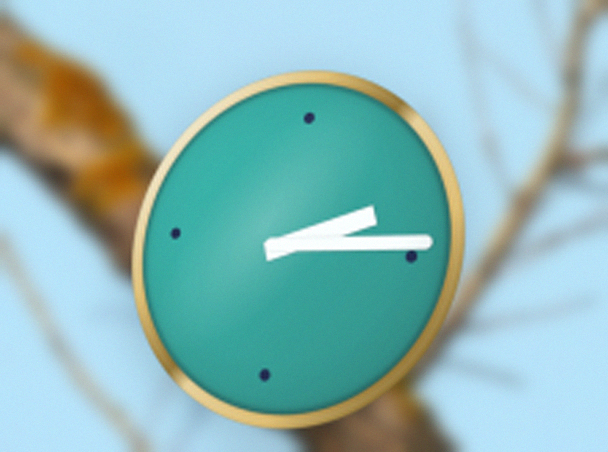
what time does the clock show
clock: 2:14
